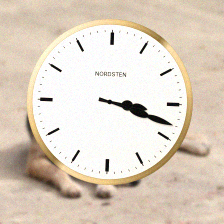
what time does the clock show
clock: 3:18
